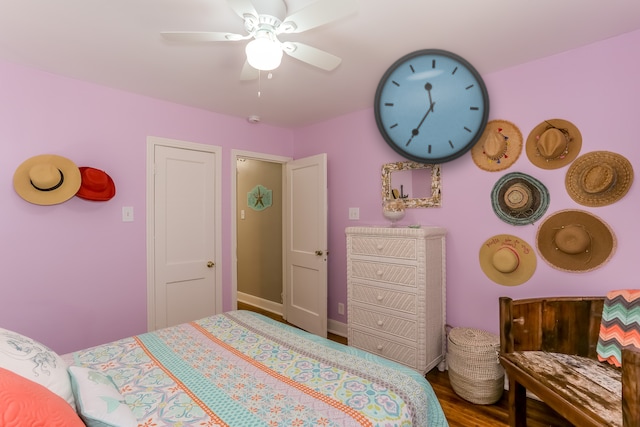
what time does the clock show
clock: 11:35
